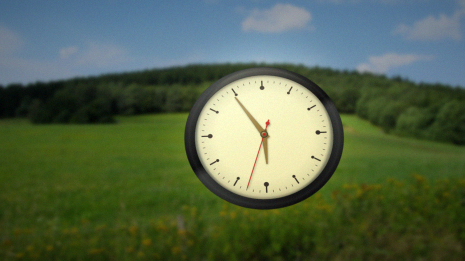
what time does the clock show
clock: 5:54:33
